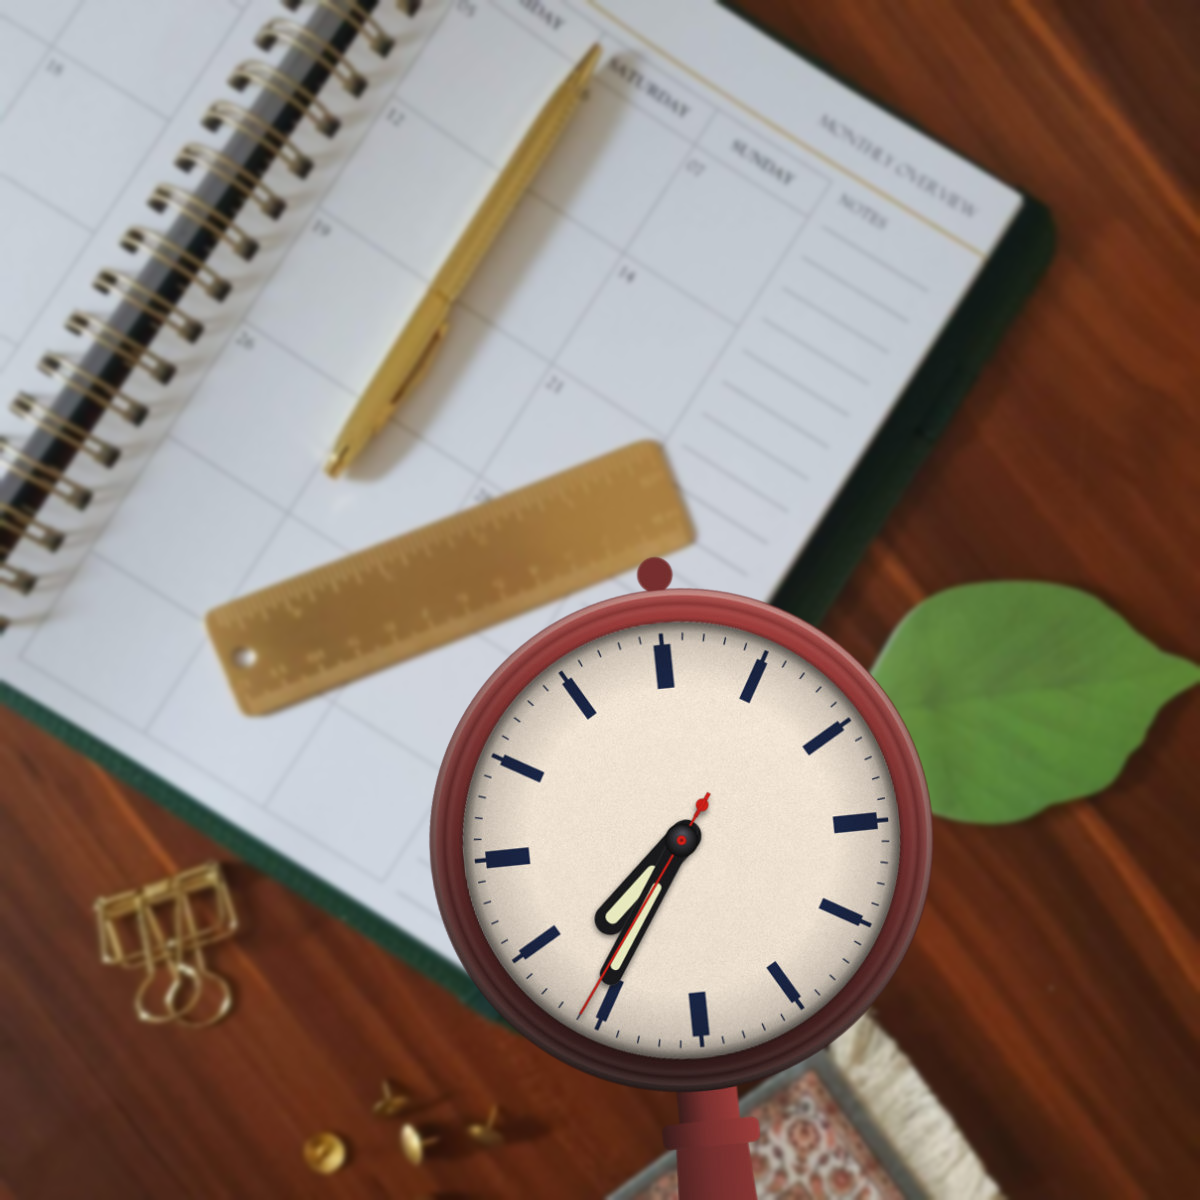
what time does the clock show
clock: 7:35:36
